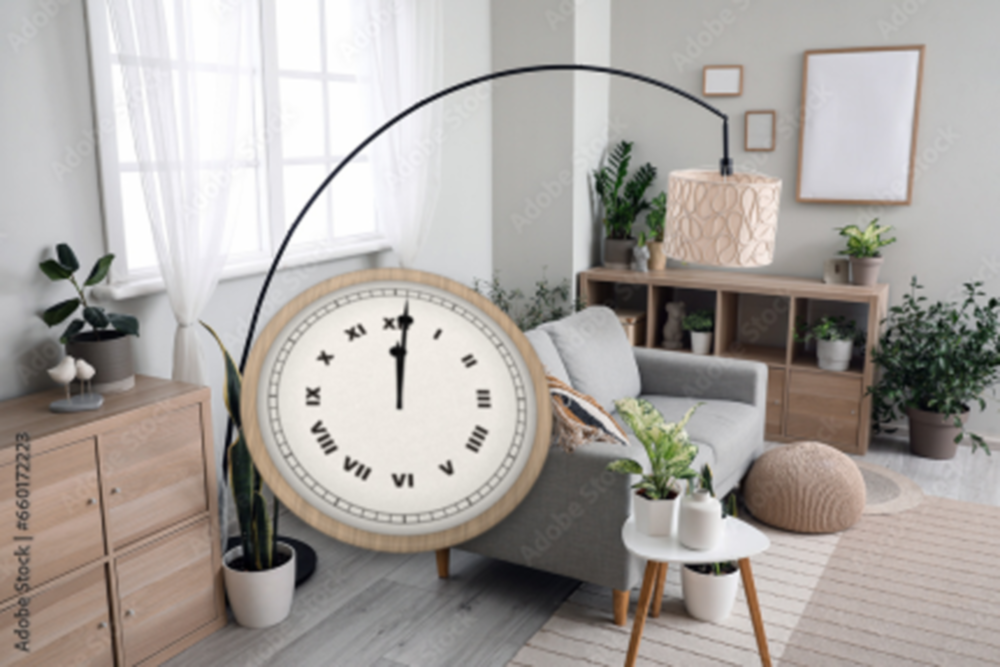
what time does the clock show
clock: 12:01
